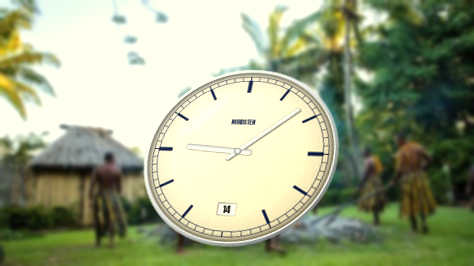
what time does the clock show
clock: 9:08
